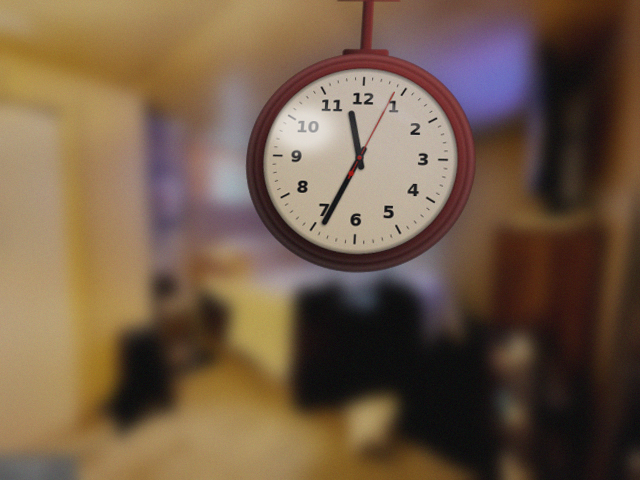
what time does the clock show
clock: 11:34:04
